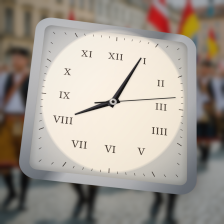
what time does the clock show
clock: 8:04:13
